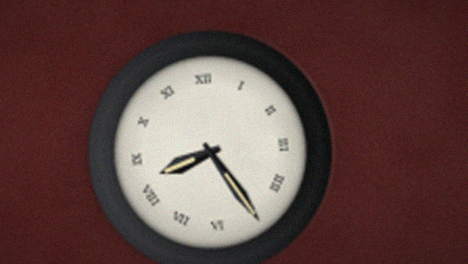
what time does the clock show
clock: 8:25
